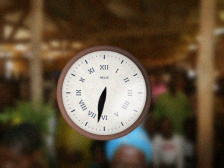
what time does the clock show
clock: 6:32
